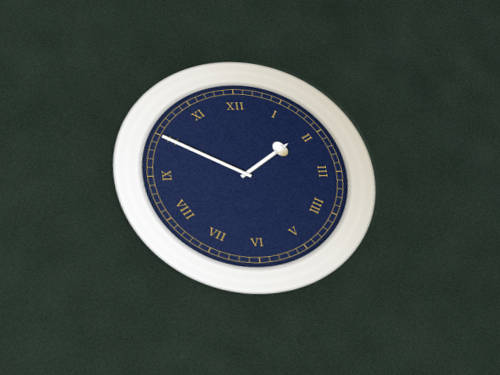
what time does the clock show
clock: 1:50
